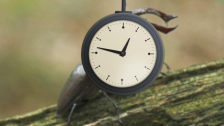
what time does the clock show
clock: 12:47
